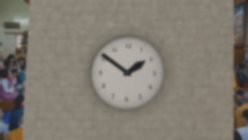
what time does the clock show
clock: 1:51
